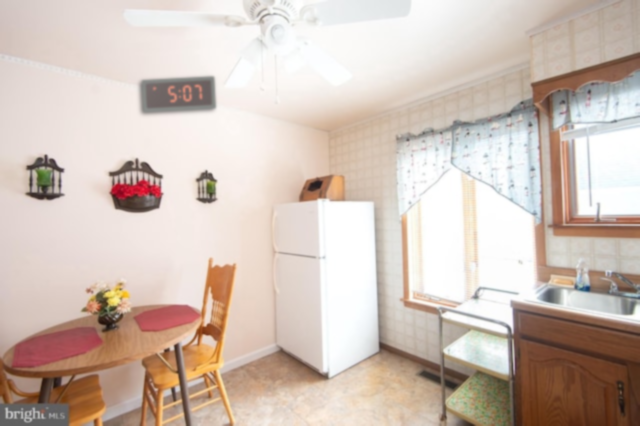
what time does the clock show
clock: 5:07
